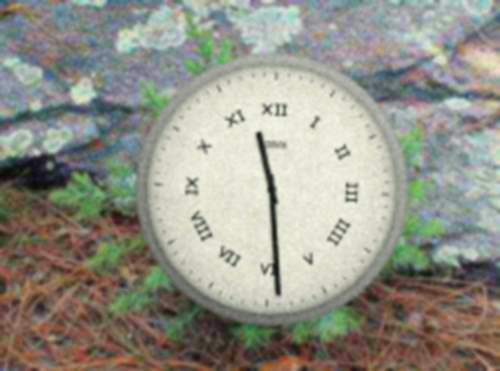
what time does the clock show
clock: 11:29
